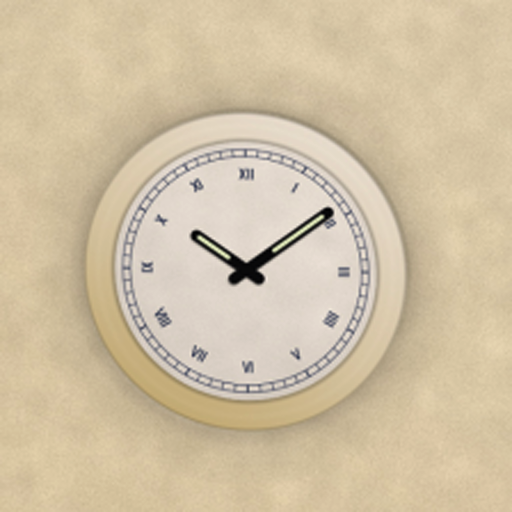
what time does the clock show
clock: 10:09
